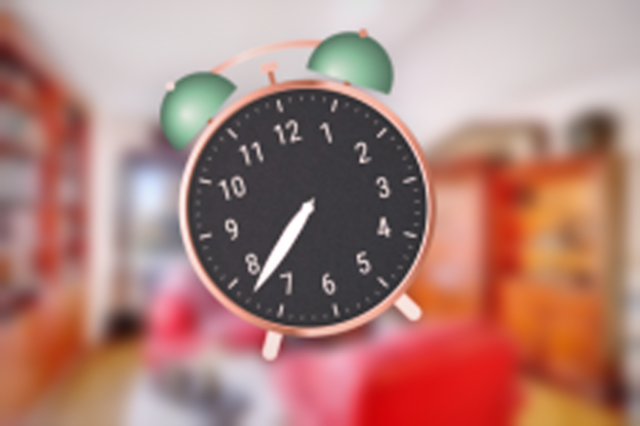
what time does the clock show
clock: 7:38
